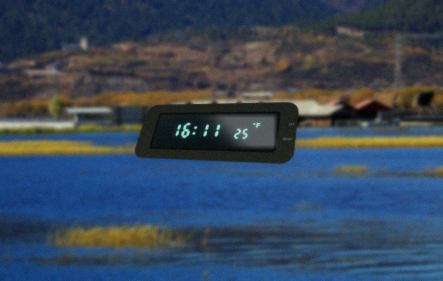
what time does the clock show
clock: 16:11
